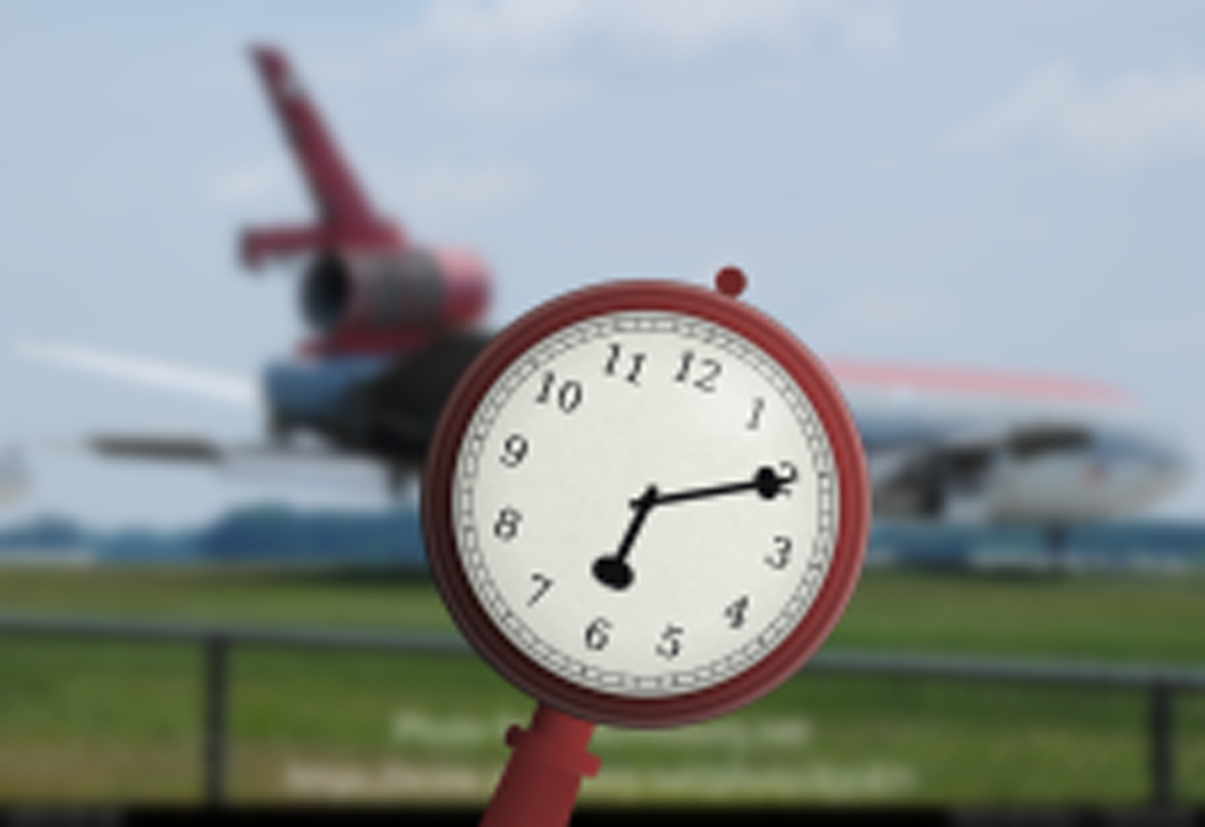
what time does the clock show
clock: 6:10
